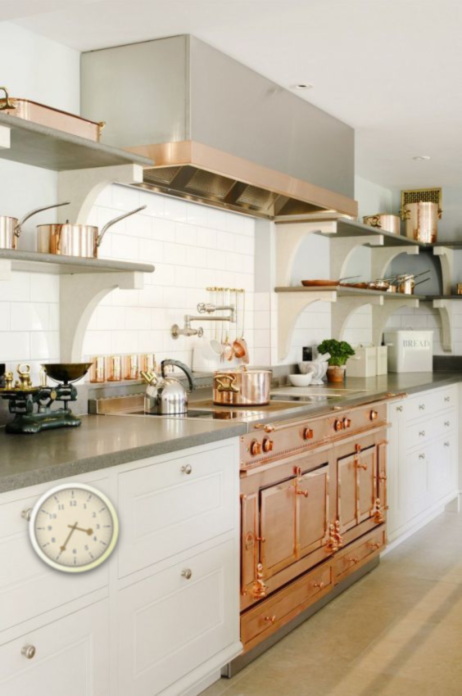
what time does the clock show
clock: 3:35
